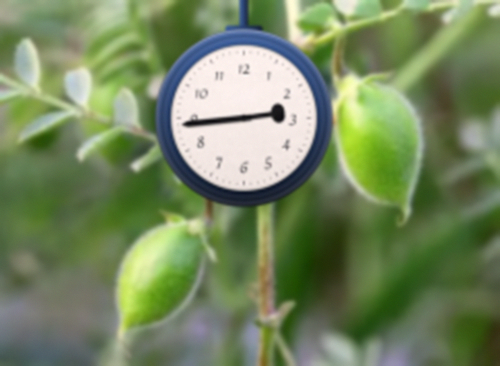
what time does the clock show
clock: 2:44
